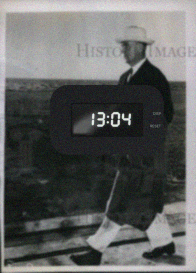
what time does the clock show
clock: 13:04
